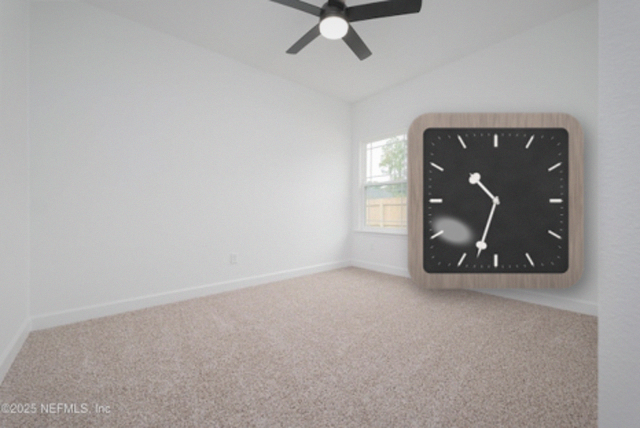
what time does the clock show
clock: 10:33
